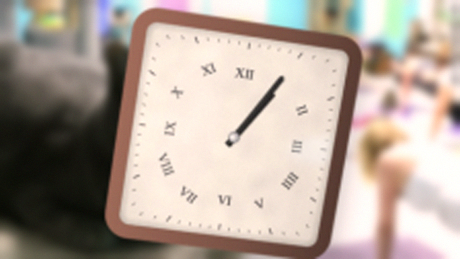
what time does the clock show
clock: 1:05
